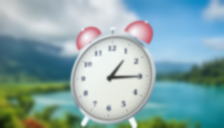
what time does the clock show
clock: 1:15
